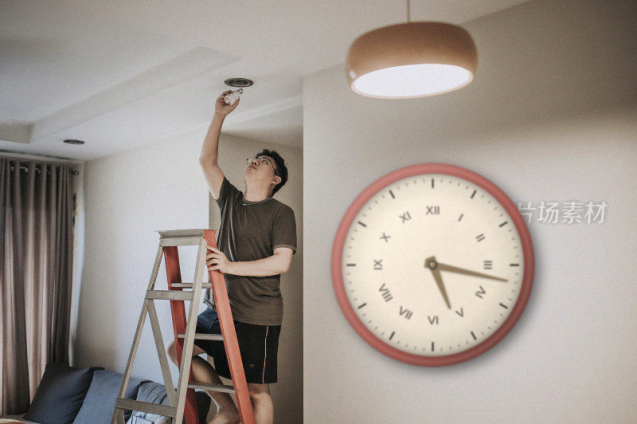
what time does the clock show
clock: 5:17
